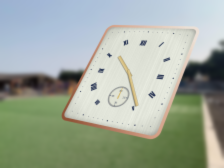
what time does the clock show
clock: 10:24
